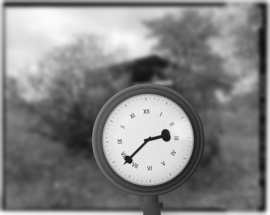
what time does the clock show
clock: 2:38
